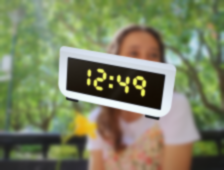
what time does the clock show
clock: 12:49
